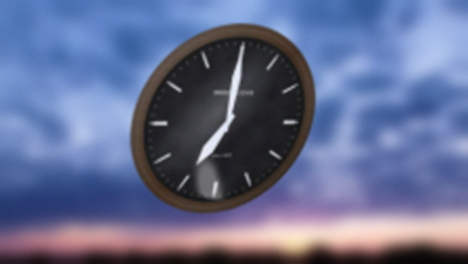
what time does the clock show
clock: 7:00
